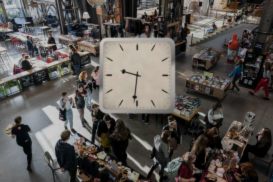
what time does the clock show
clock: 9:31
